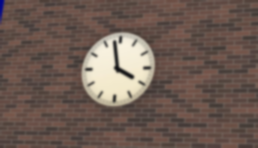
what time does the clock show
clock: 3:58
